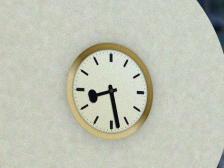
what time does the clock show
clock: 8:28
